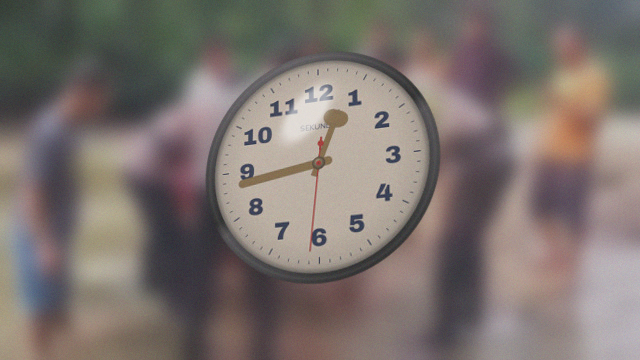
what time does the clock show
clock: 12:43:31
